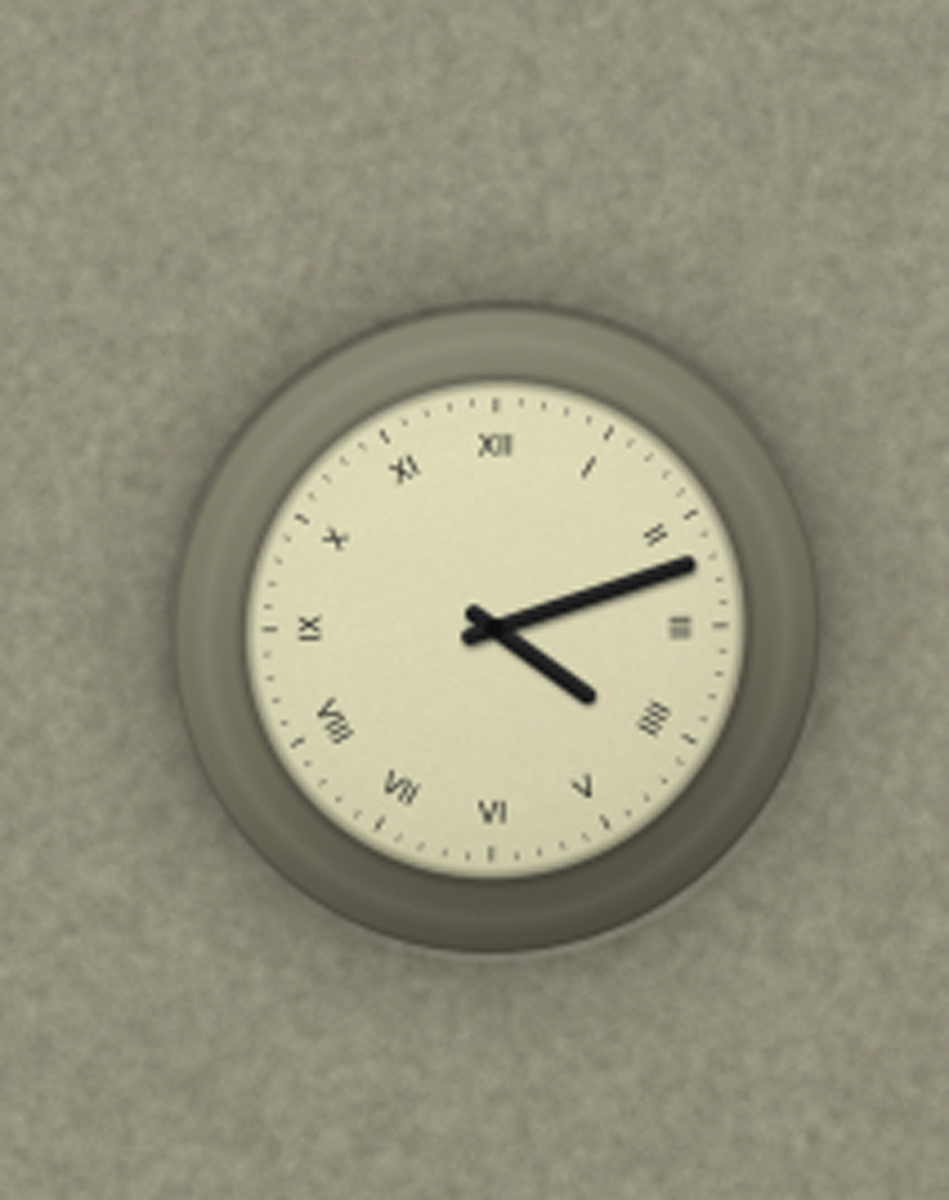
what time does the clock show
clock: 4:12
